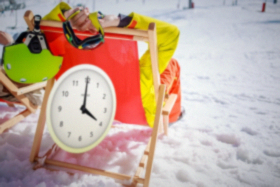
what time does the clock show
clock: 4:00
